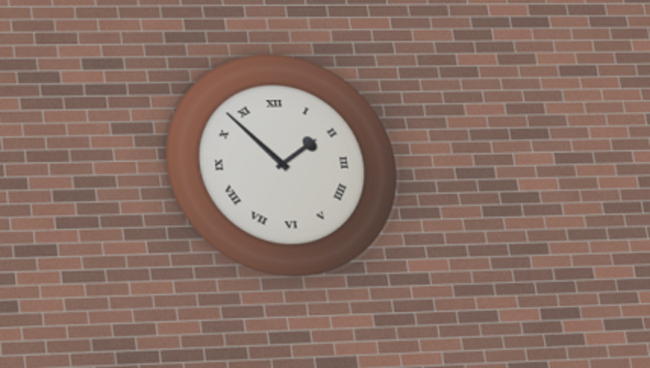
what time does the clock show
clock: 1:53
